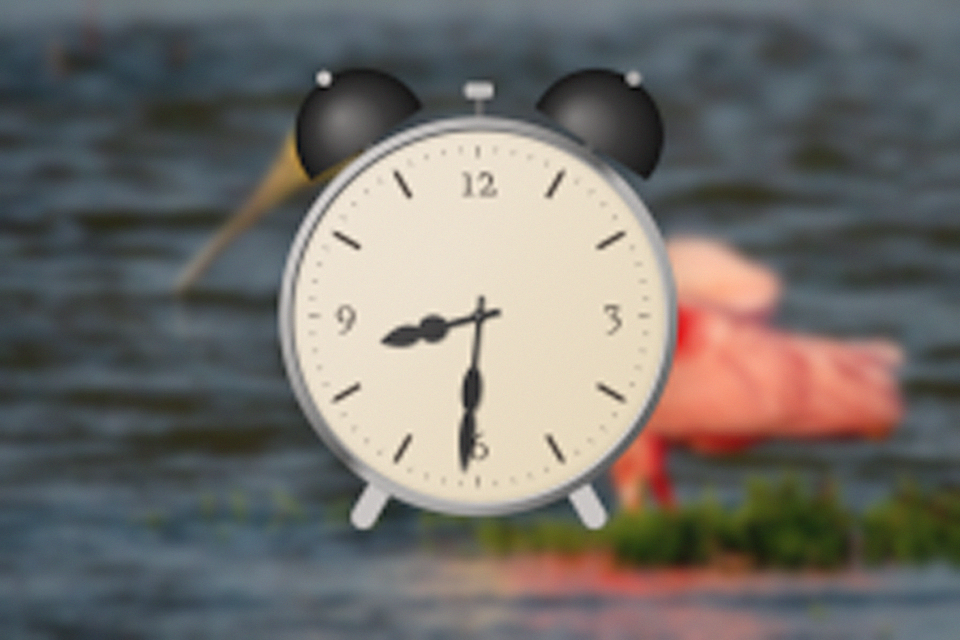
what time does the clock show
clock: 8:31
